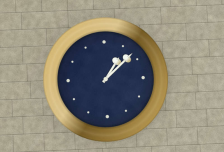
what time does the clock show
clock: 1:08
